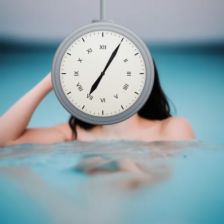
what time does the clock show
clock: 7:05
